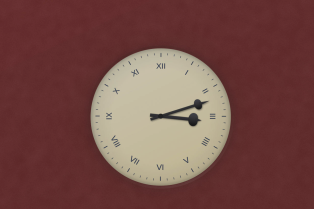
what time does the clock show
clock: 3:12
